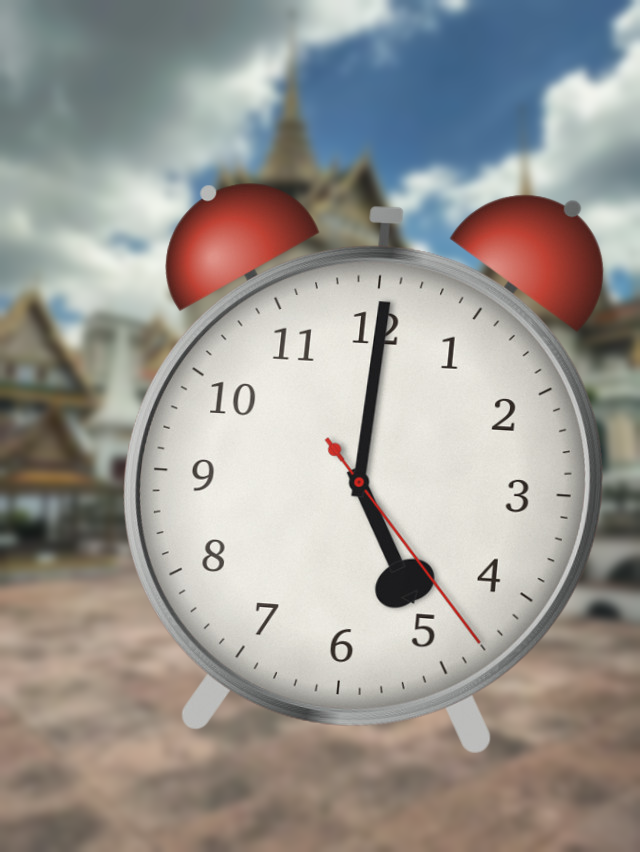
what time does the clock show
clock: 5:00:23
